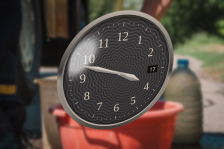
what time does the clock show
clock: 3:48
